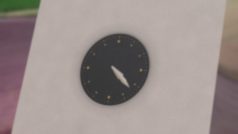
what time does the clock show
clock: 4:22
